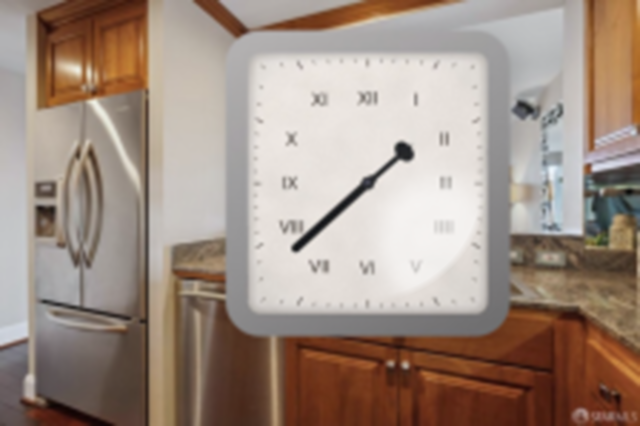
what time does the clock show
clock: 1:38
